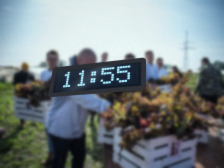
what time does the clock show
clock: 11:55
